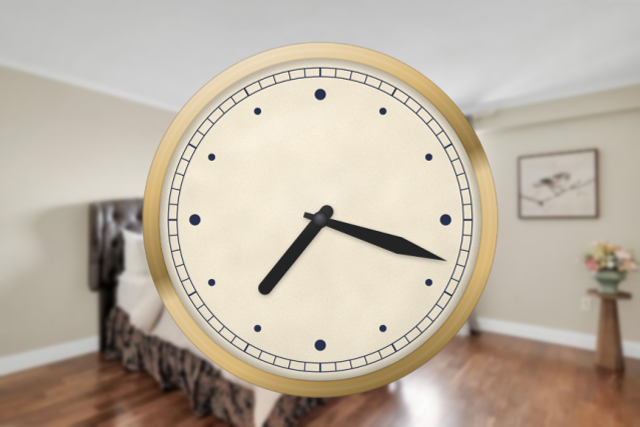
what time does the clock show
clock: 7:18
